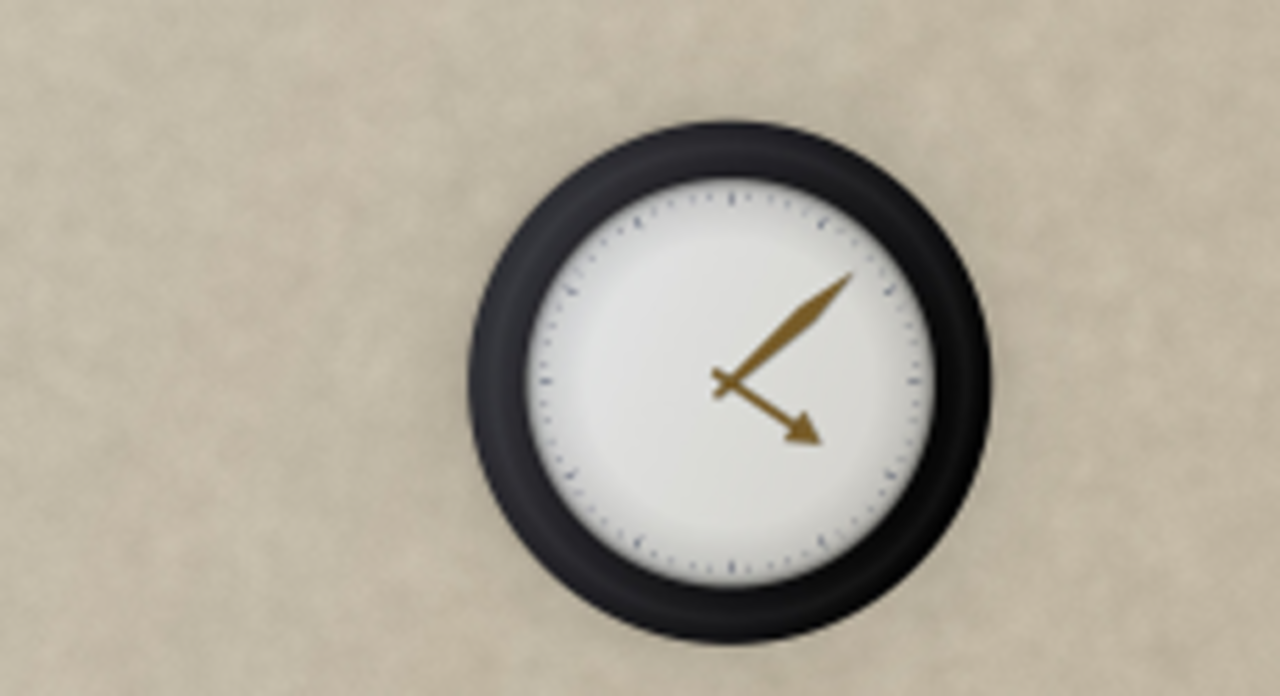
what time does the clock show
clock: 4:08
